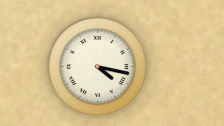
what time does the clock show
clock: 4:17
